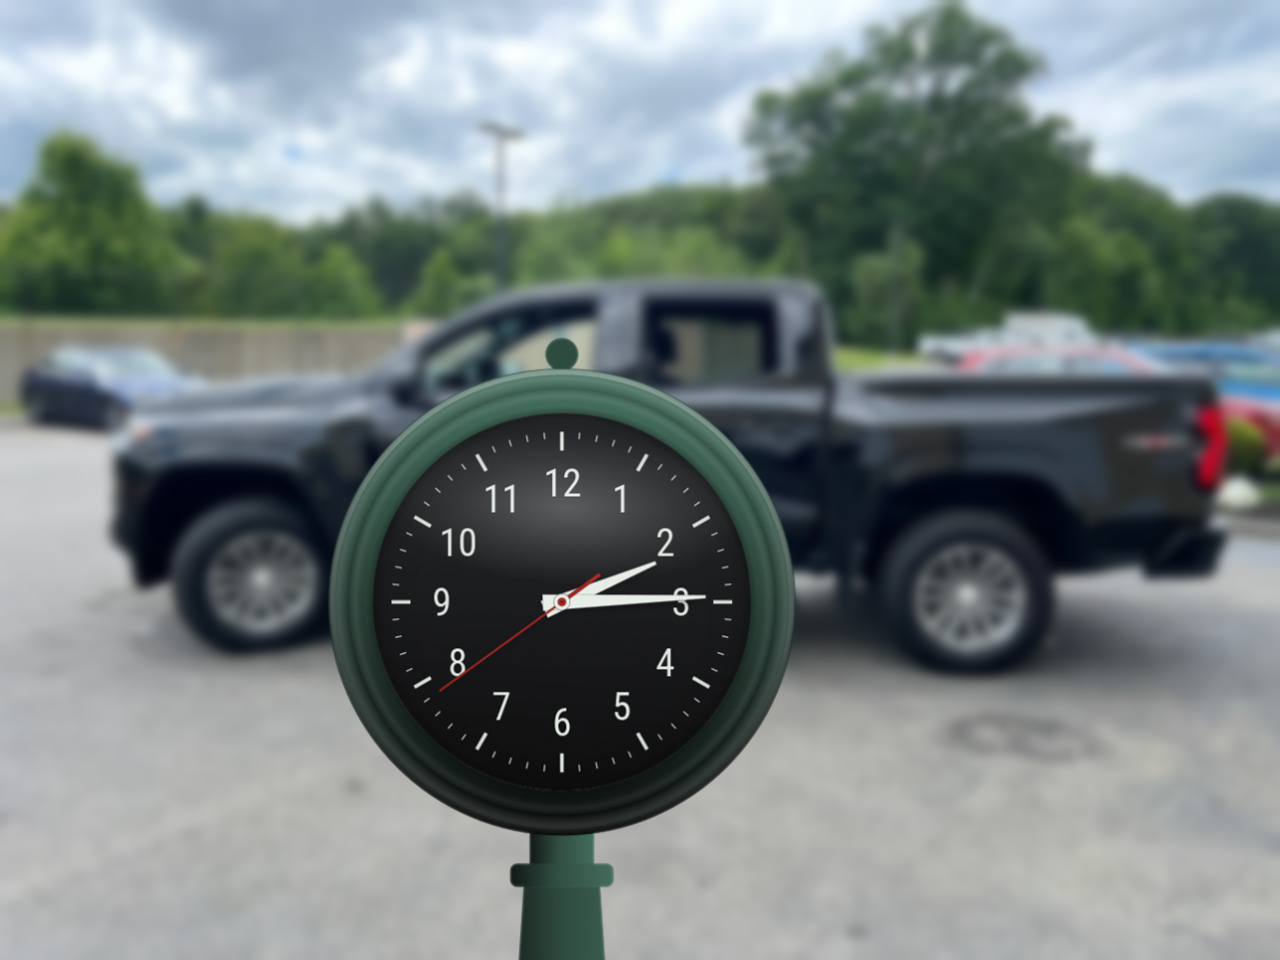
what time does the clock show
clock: 2:14:39
